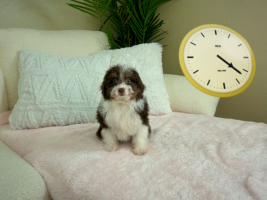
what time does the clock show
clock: 4:22
